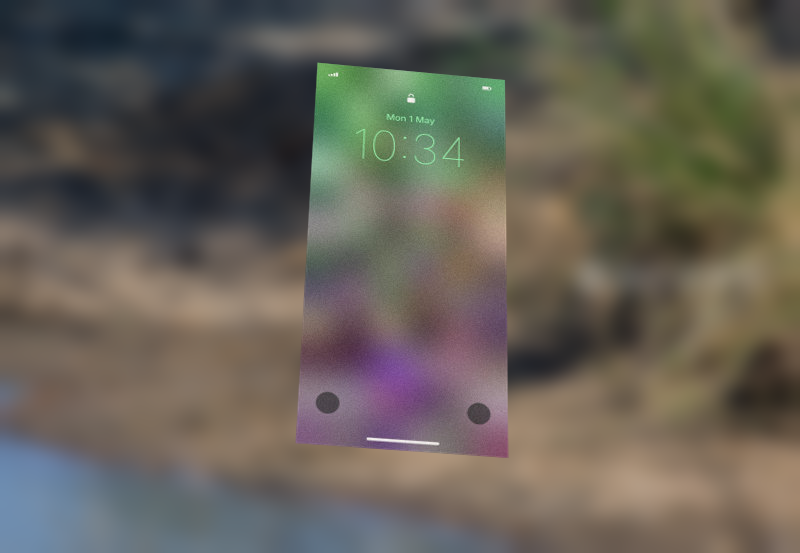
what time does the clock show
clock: 10:34
